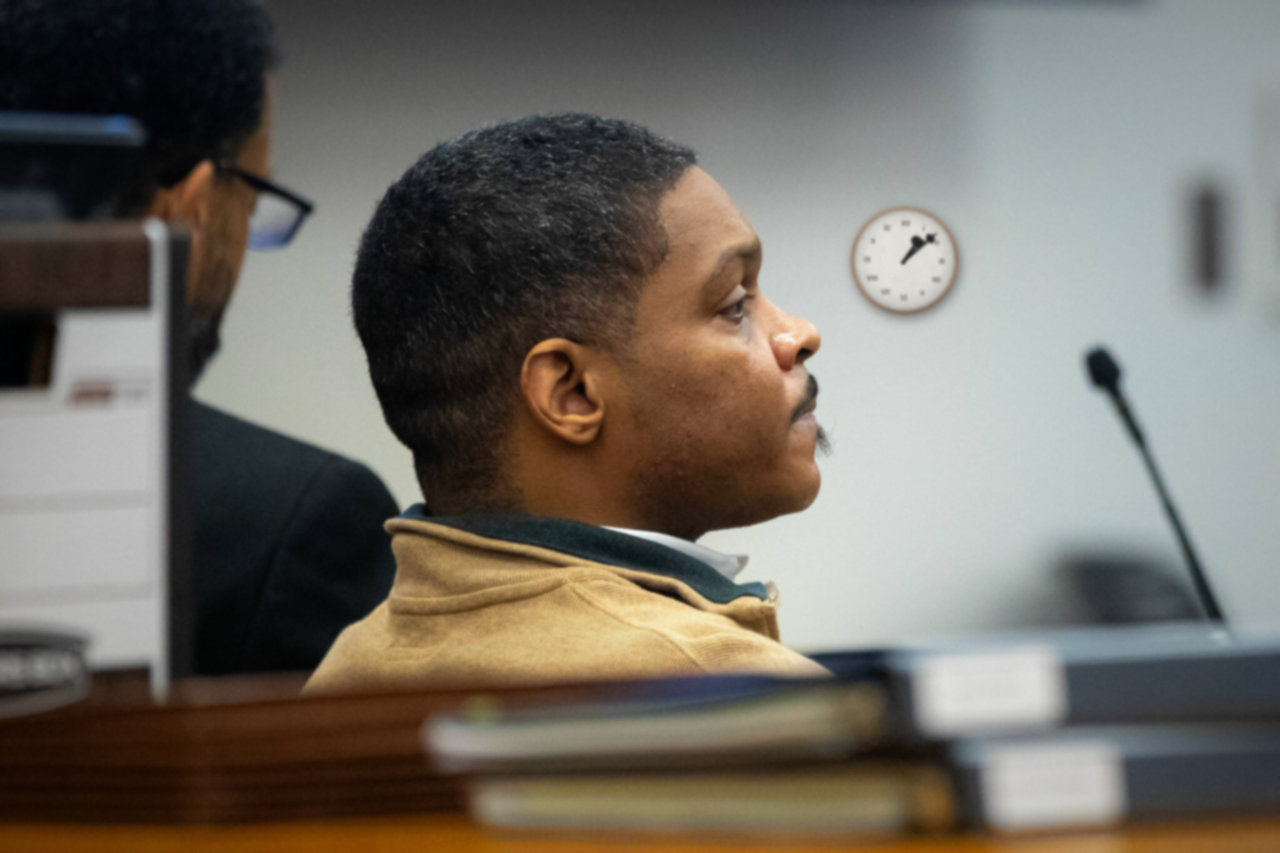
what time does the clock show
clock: 1:08
